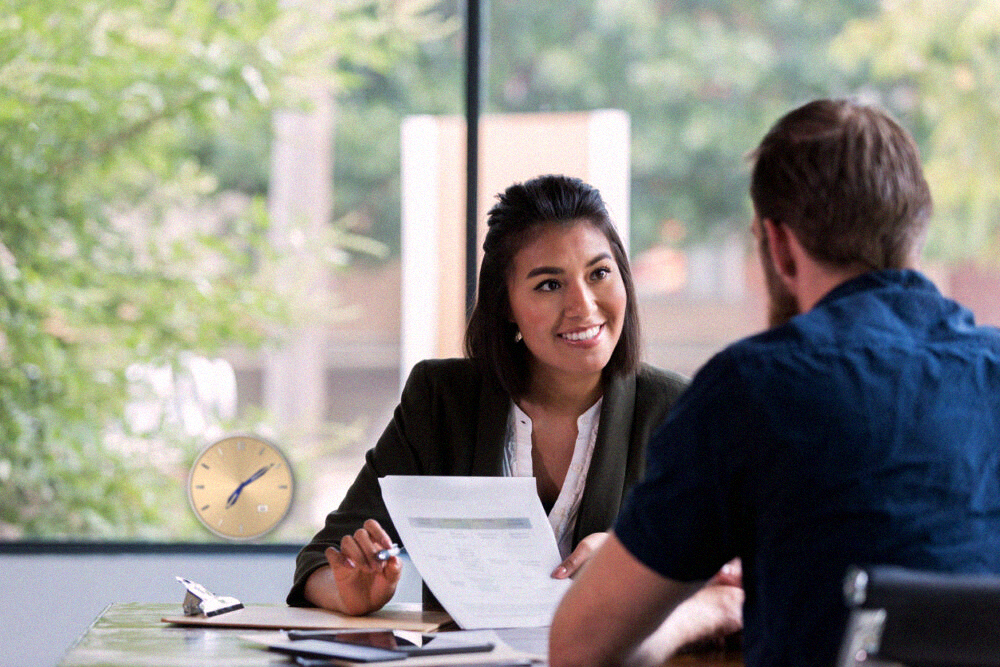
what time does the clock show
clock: 7:09
